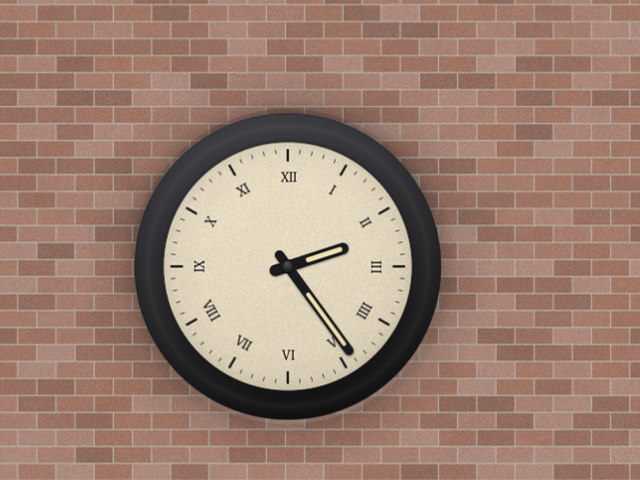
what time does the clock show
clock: 2:24
